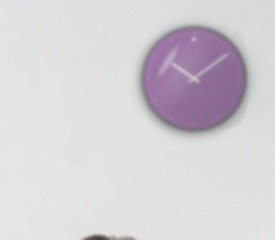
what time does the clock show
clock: 10:09
